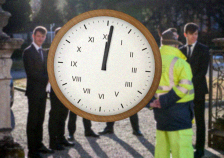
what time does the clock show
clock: 12:01
